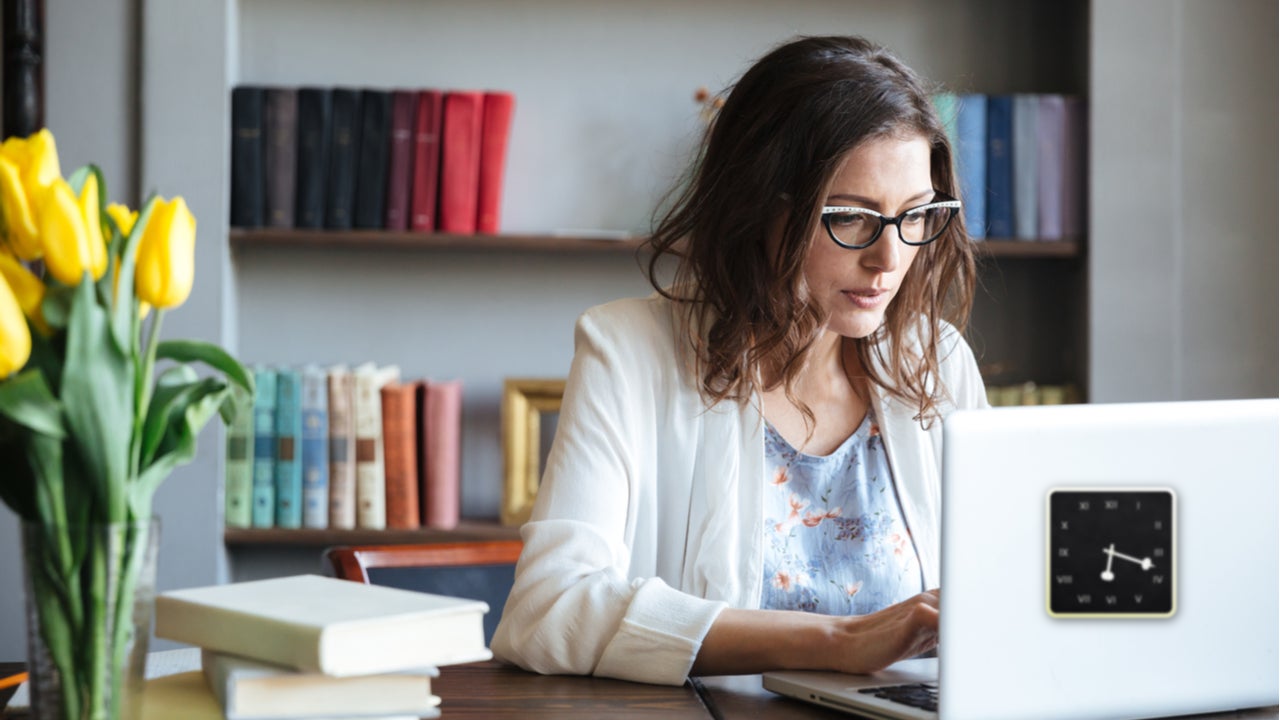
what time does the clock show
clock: 6:18
